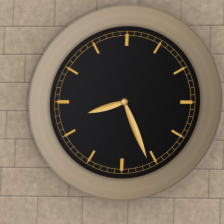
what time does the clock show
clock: 8:26
